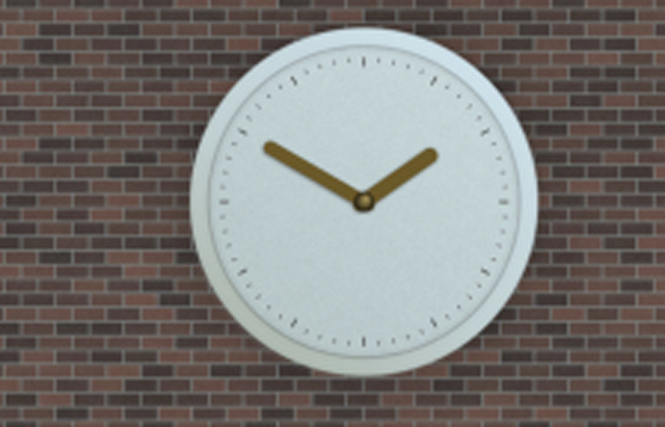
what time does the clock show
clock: 1:50
